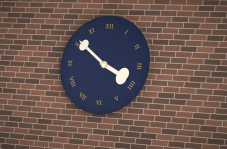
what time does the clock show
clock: 3:51
